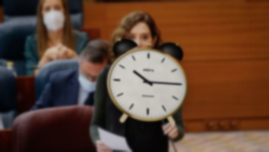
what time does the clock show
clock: 10:15
